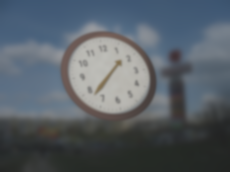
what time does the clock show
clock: 1:38
